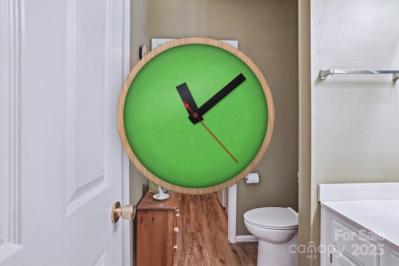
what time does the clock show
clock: 11:08:23
